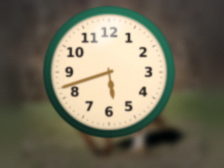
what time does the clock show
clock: 5:42
